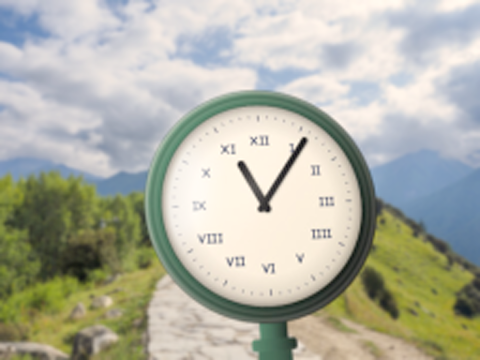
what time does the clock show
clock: 11:06
